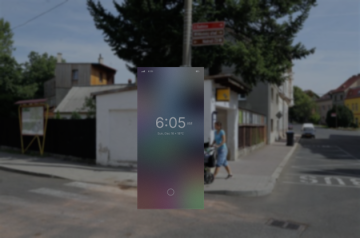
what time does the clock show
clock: 6:05
